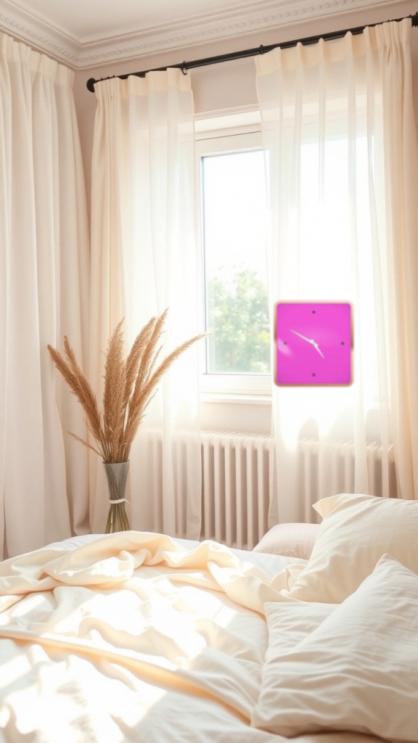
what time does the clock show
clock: 4:50
